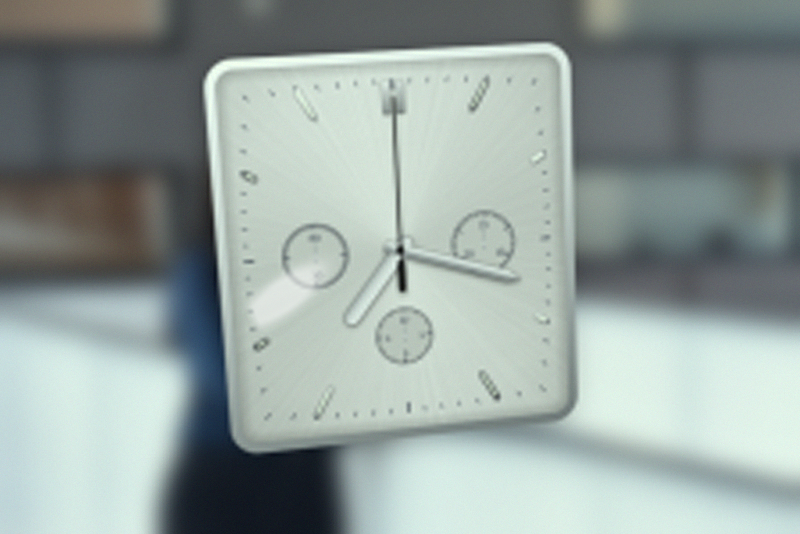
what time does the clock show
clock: 7:18
